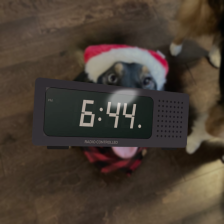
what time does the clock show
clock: 6:44
